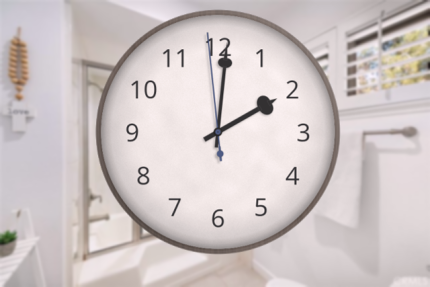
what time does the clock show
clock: 2:00:59
